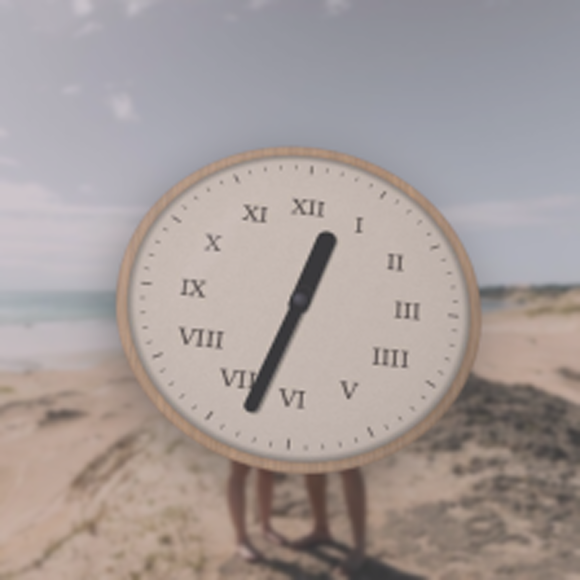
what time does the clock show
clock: 12:33
